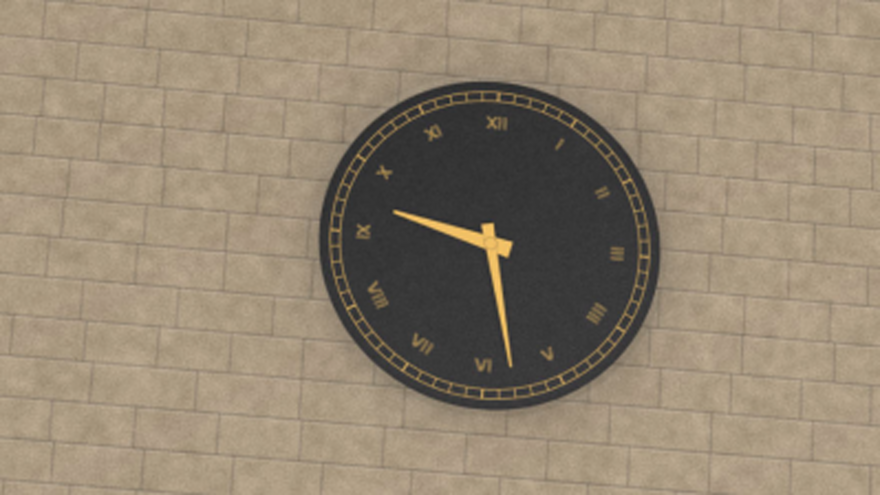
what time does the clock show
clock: 9:28
